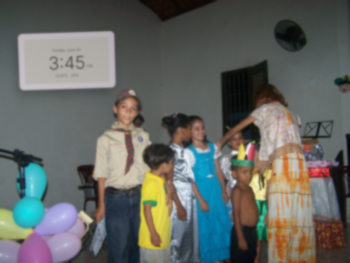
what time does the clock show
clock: 3:45
